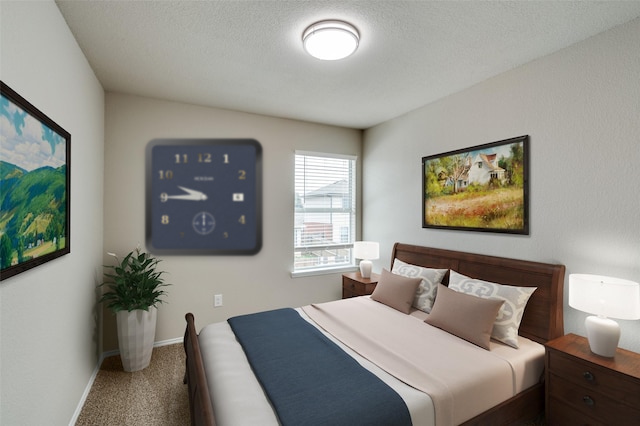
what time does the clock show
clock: 9:45
